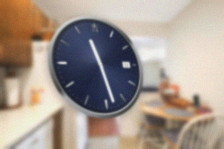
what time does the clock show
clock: 11:28
